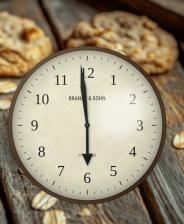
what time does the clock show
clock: 5:59
